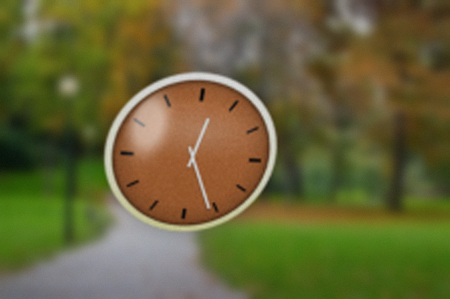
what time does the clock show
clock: 12:26
